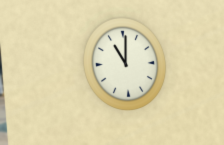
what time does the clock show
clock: 11:01
